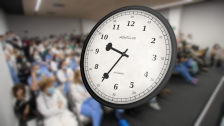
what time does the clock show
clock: 9:35
